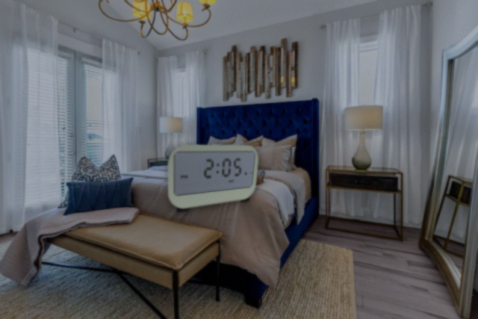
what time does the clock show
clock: 2:05
